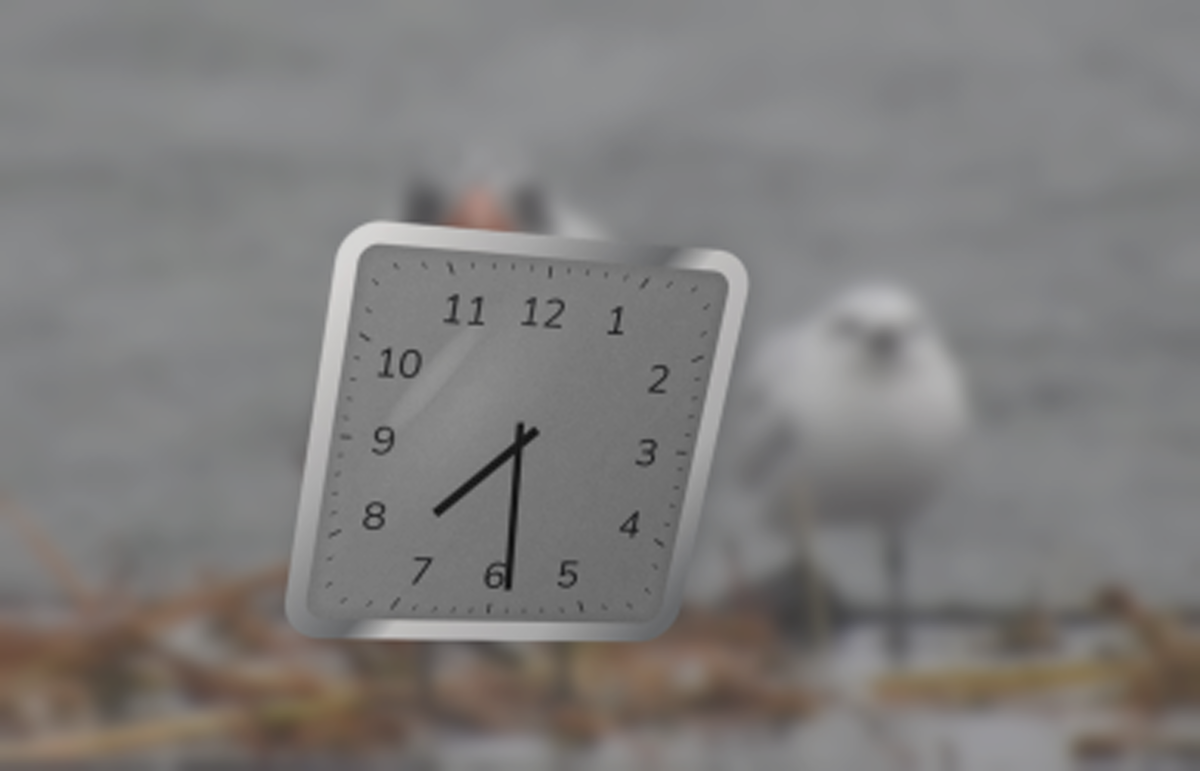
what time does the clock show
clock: 7:29
